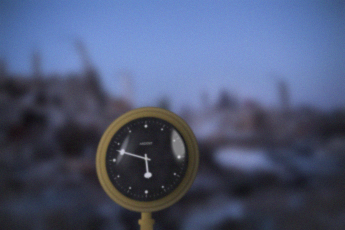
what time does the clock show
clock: 5:48
